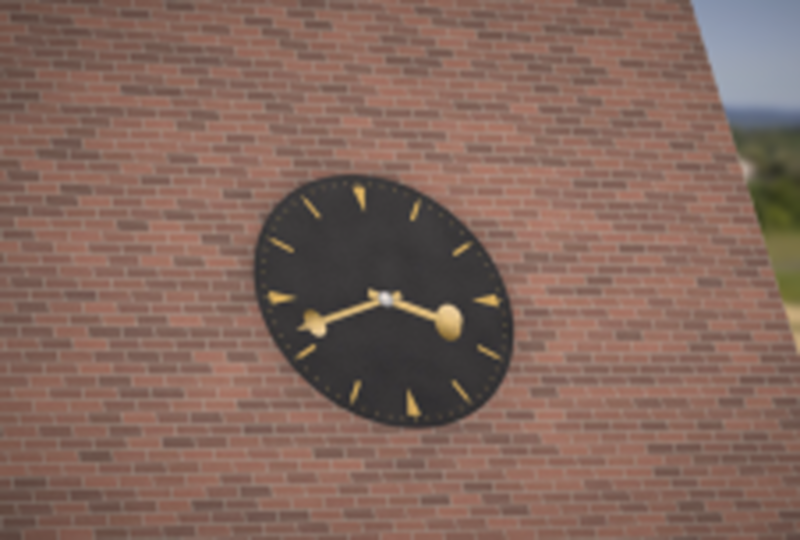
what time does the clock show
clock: 3:42
